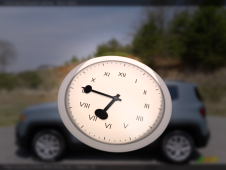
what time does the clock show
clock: 6:46
